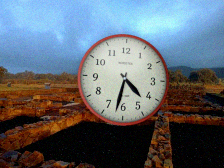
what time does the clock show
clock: 4:32
